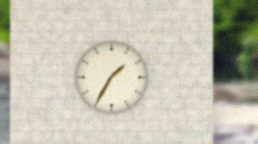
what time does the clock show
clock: 1:35
